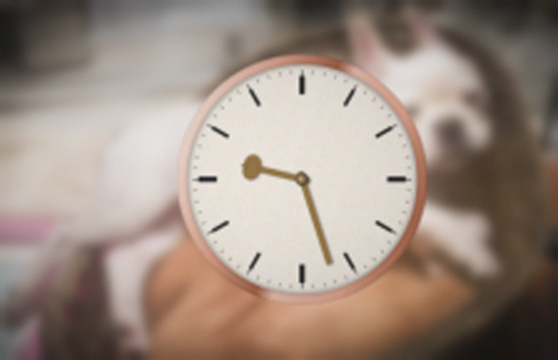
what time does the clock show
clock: 9:27
